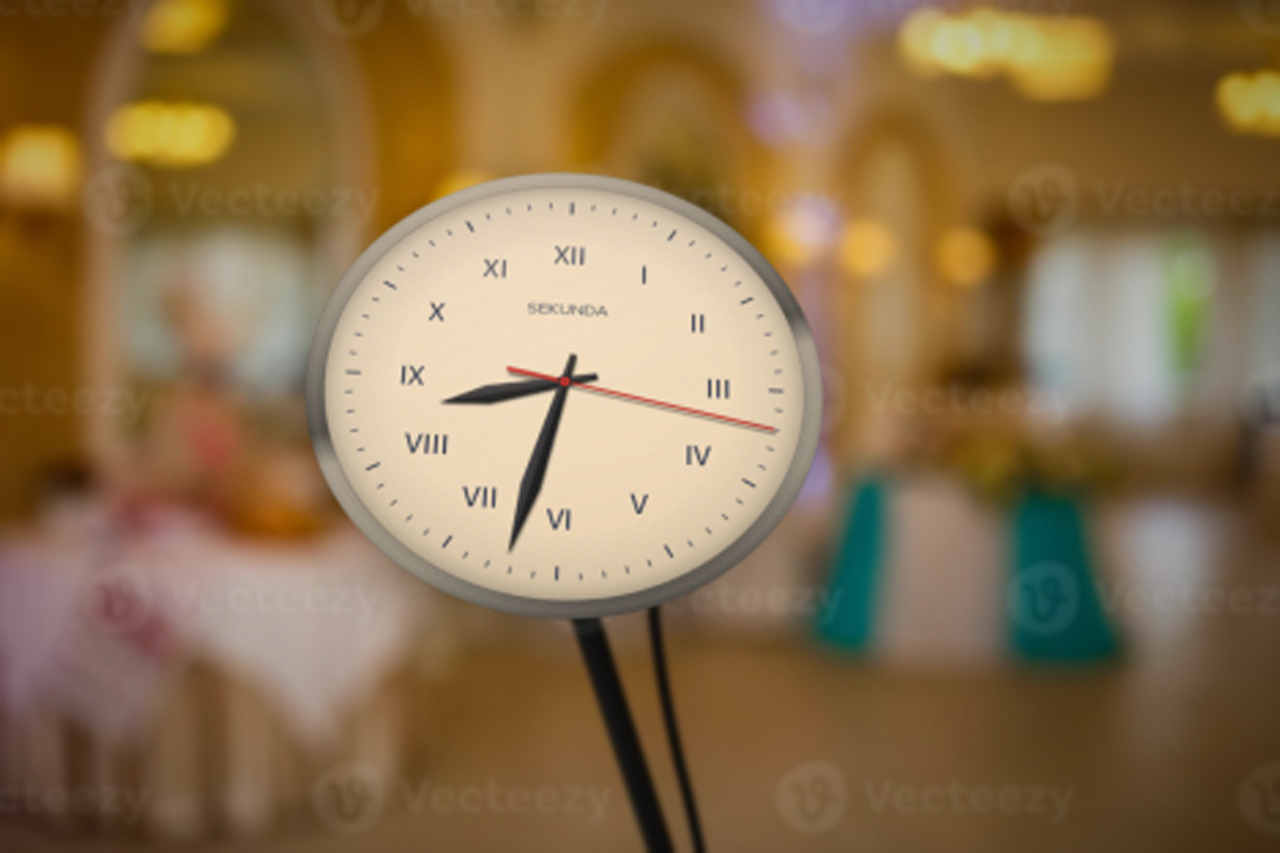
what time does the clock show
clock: 8:32:17
